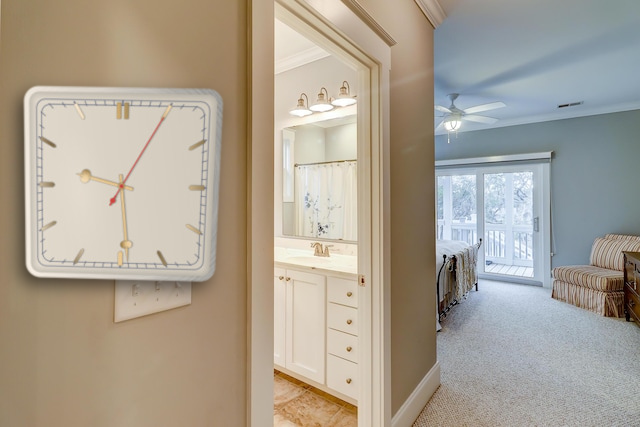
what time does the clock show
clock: 9:29:05
